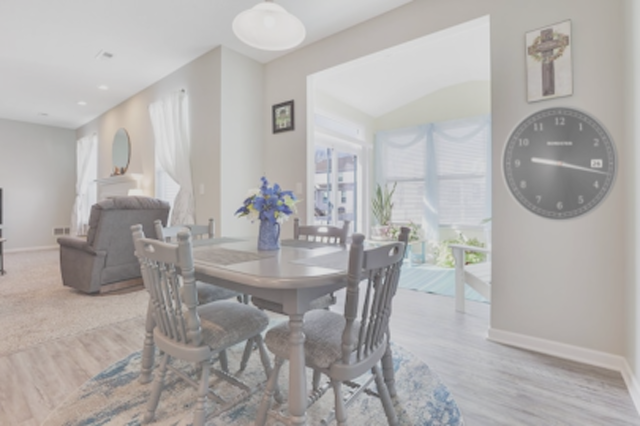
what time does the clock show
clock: 9:17
